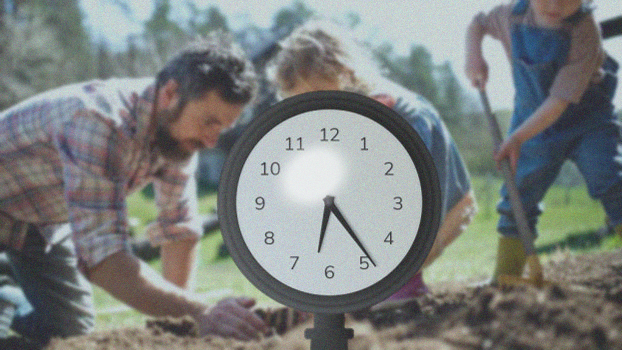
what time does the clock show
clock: 6:24
